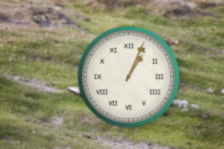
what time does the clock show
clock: 1:04
